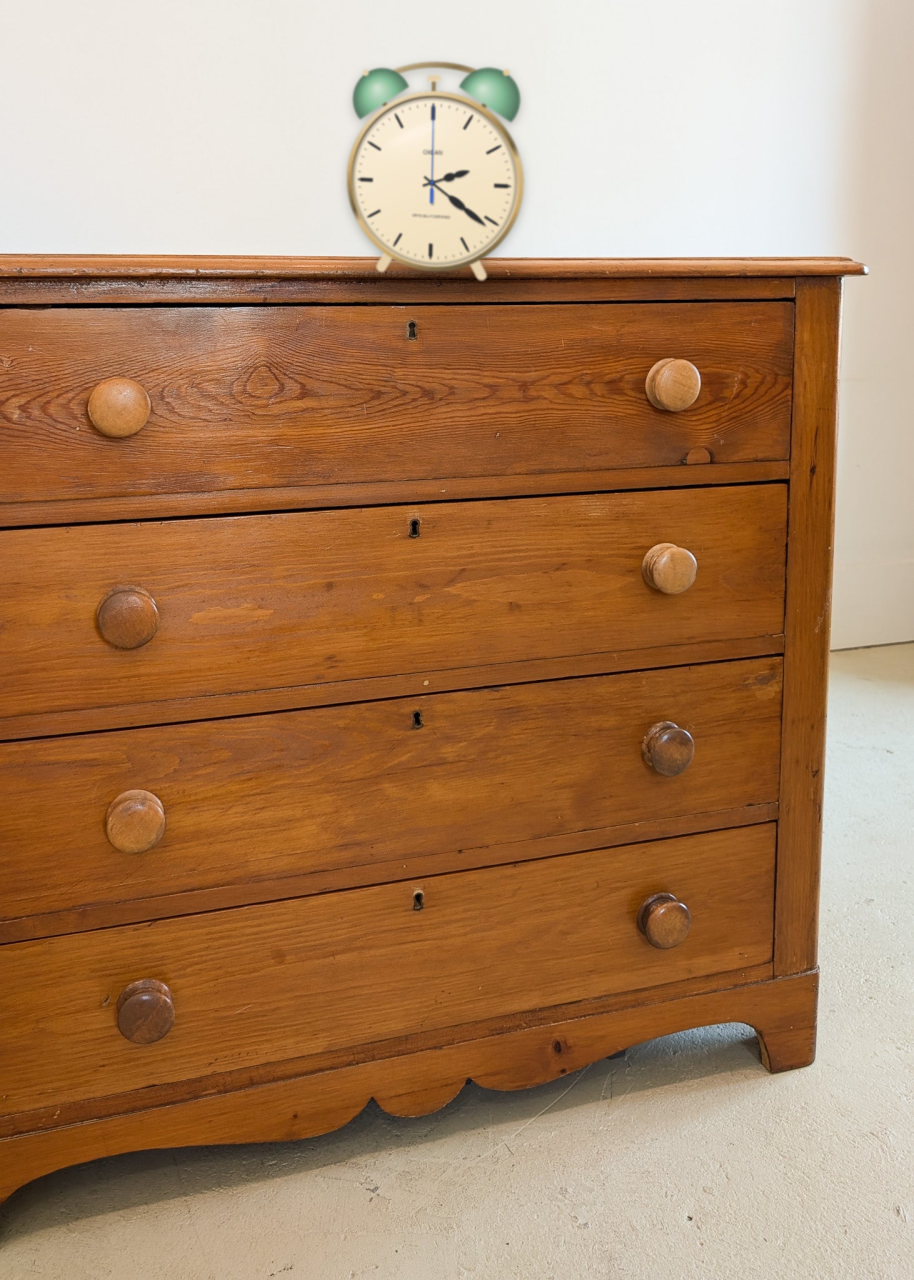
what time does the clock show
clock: 2:21:00
